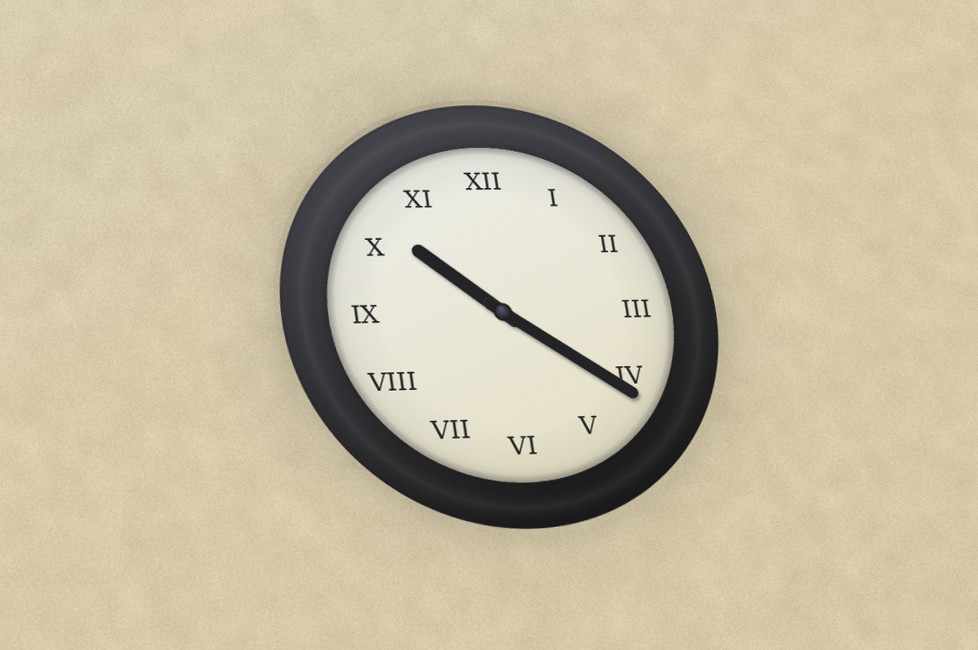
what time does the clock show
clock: 10:21
